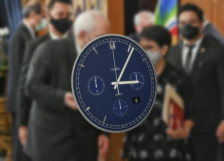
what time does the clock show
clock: 3:06
